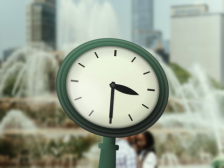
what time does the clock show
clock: 3:30
